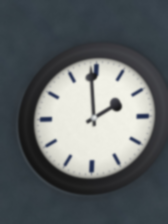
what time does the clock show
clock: 1:59
